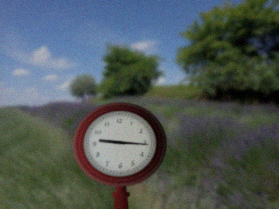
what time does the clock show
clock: 9:16
